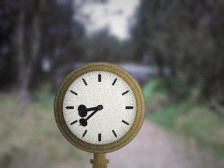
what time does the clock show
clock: 8:38
